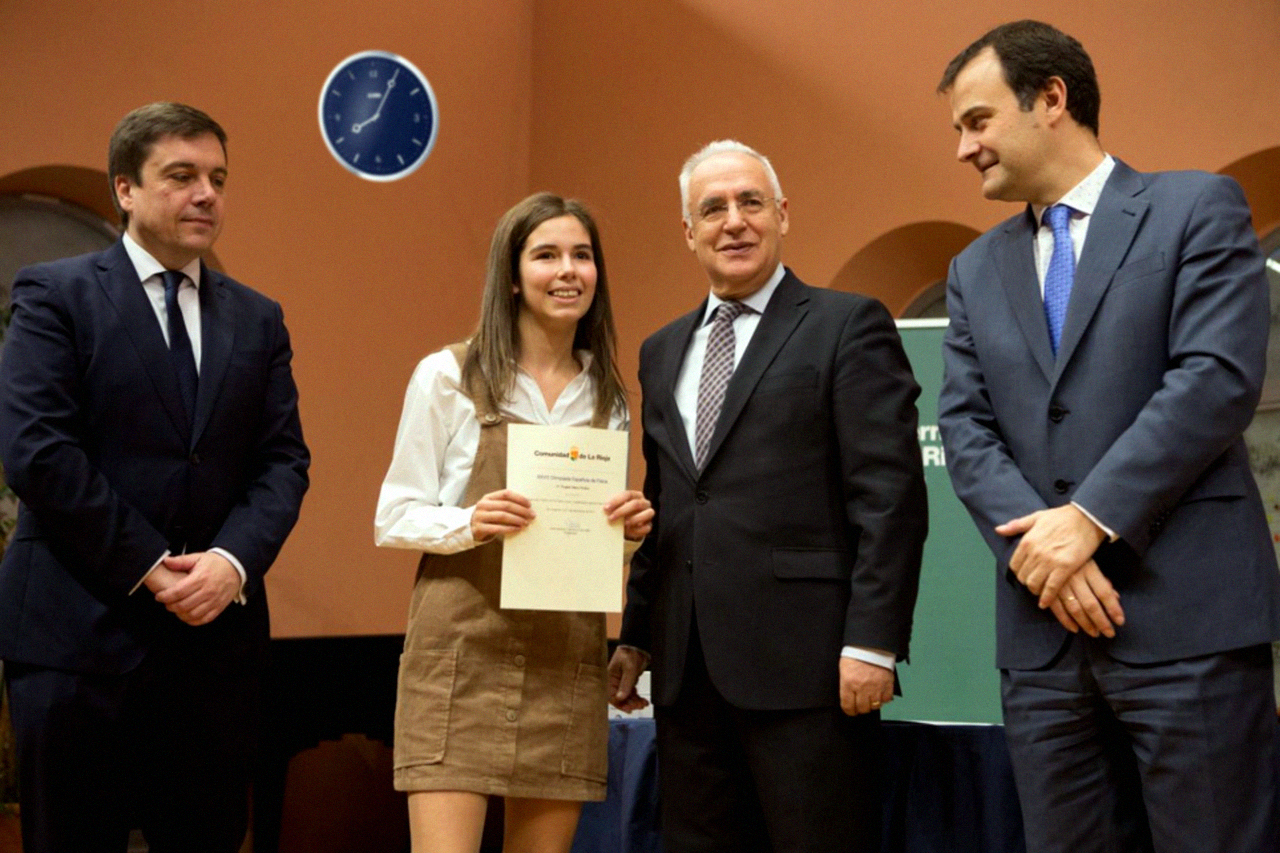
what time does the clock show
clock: 8:05
